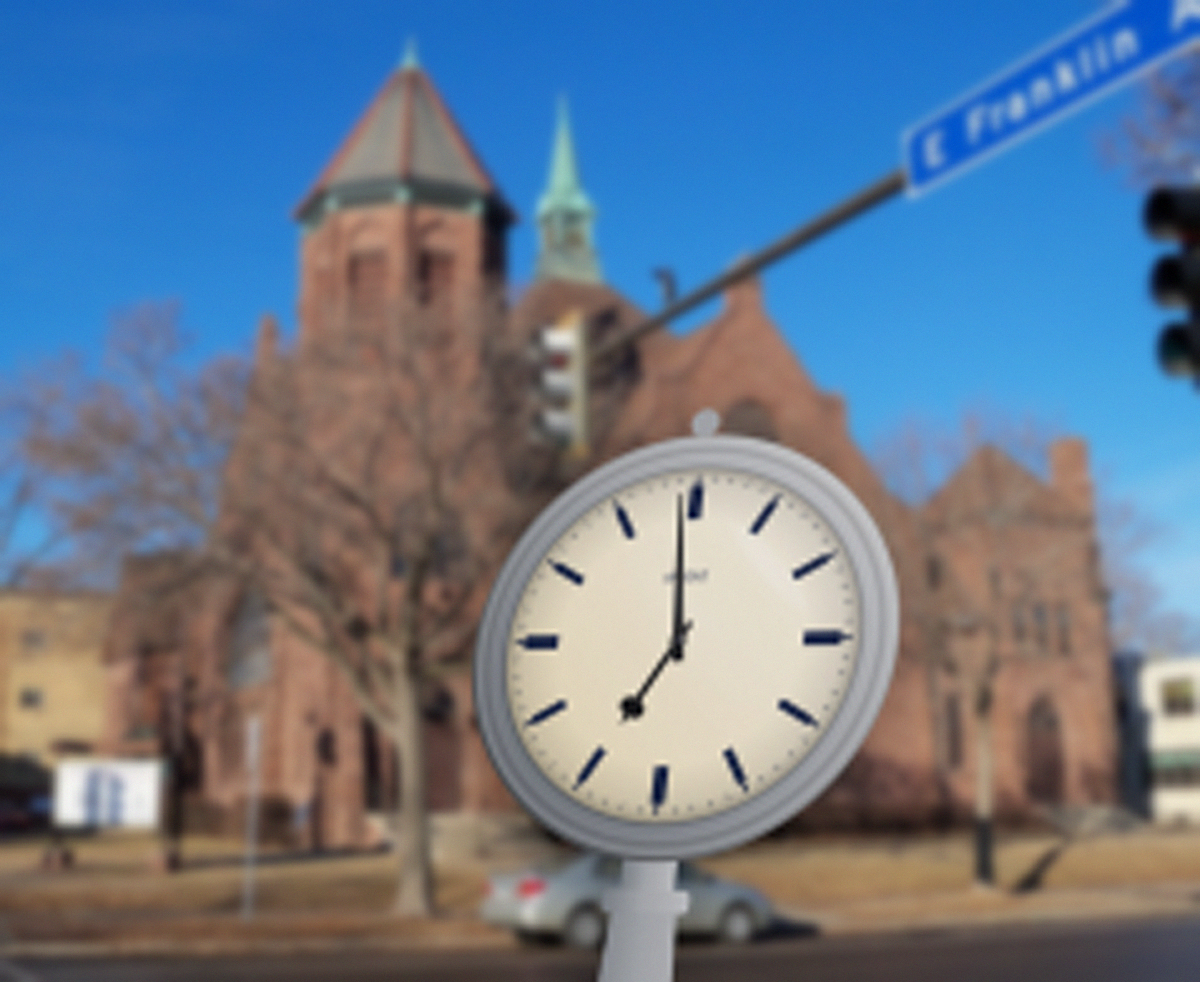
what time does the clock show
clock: 6:59
